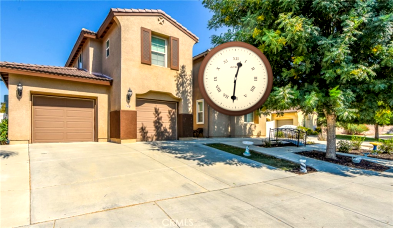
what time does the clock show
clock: 12:31
